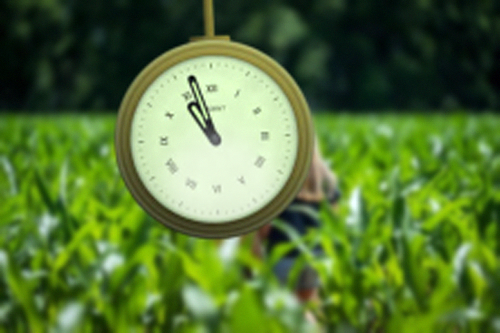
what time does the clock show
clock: 10:57
